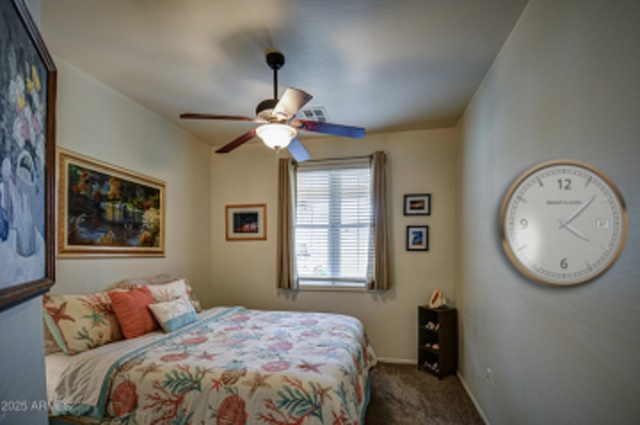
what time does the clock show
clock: 4:08
